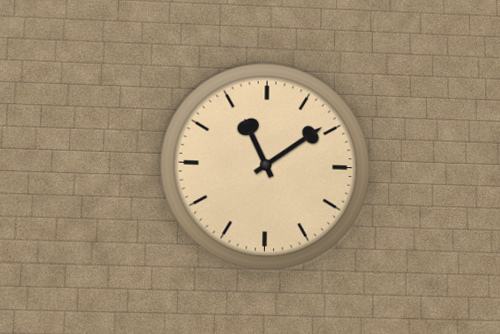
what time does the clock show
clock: 11:09
